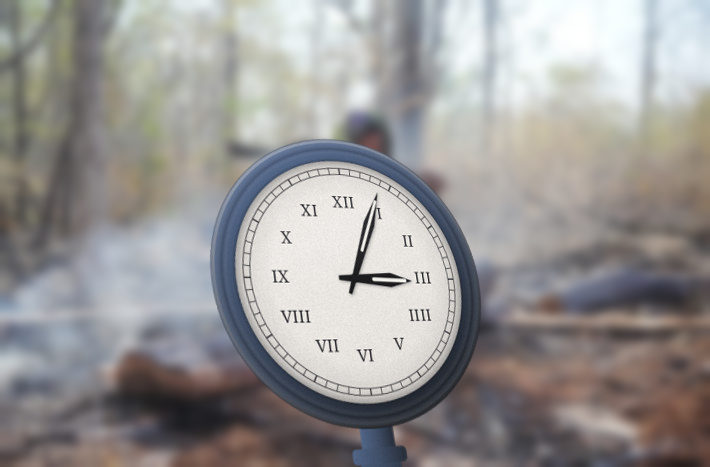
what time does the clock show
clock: 3:04
